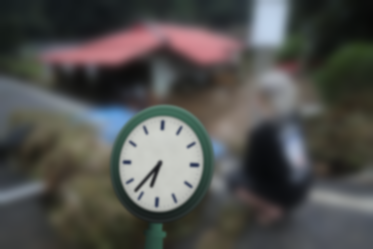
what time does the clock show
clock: 6:37
